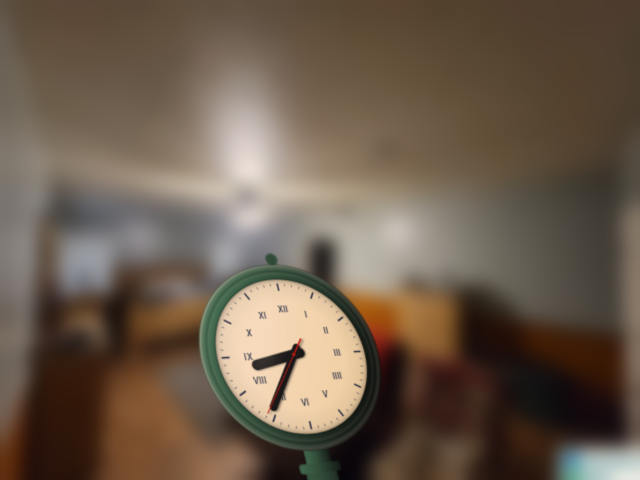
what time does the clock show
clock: 8:35:36
